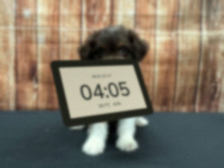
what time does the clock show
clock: 4:05
